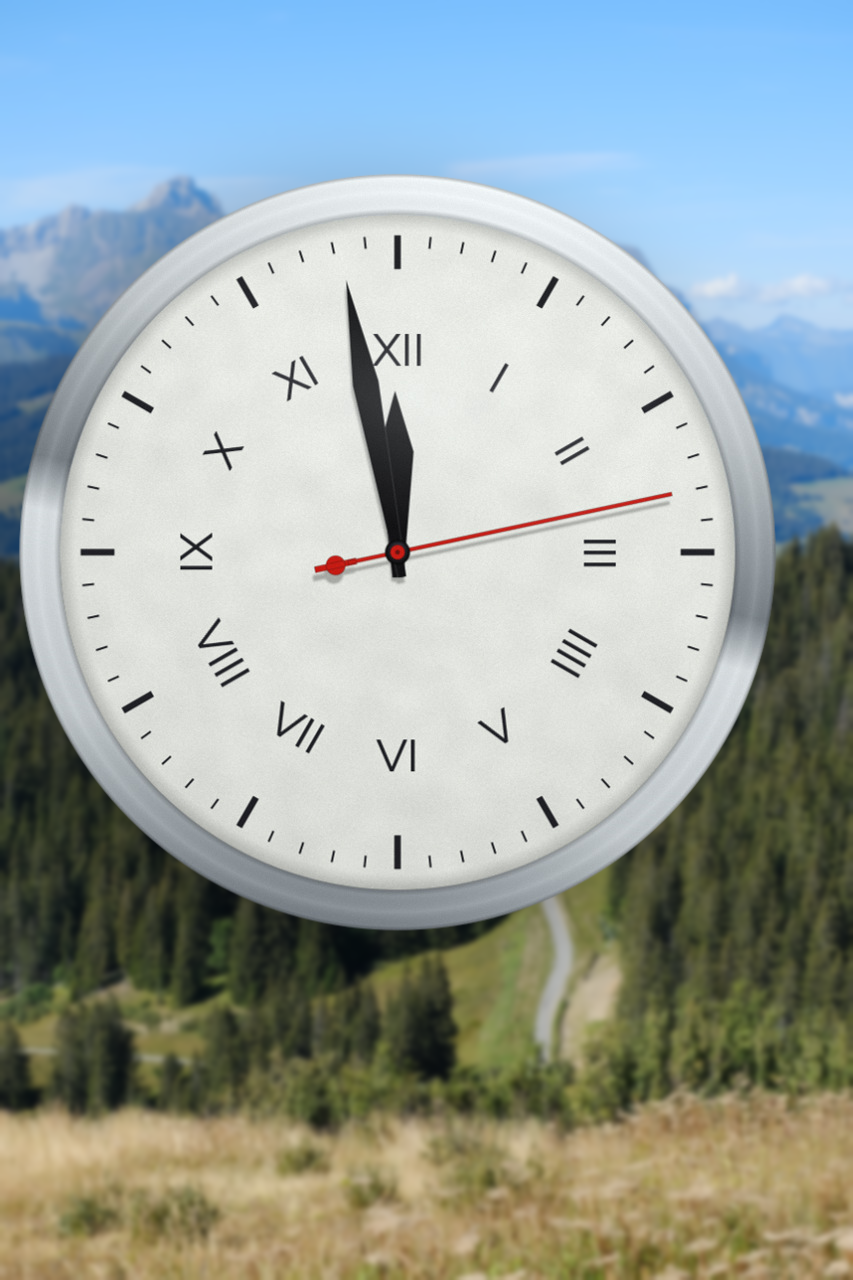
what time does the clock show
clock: 11:58:13
